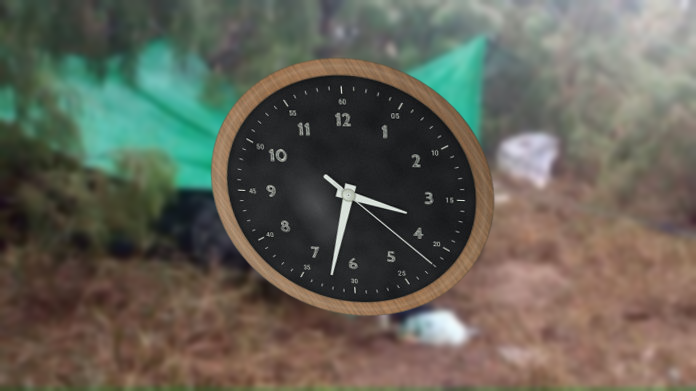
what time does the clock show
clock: 3:32:22
